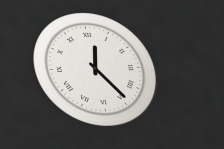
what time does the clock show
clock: 12:24
